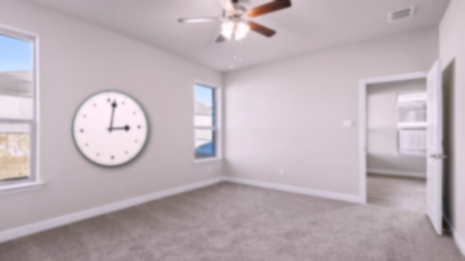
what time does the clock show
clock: 3:02
